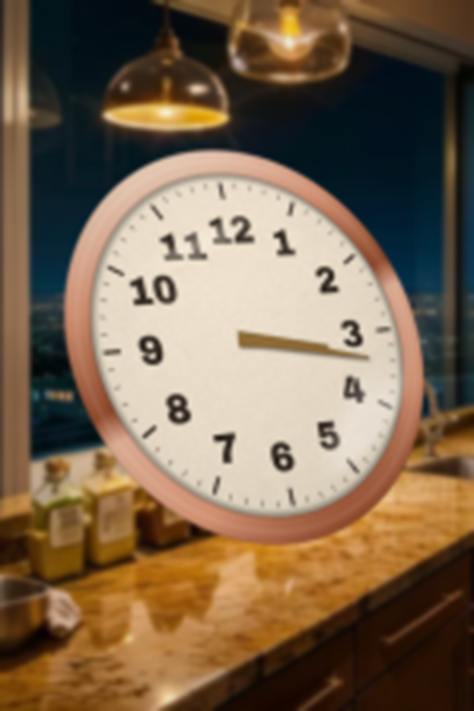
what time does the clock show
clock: 3:17
